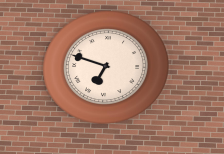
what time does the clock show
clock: 6:48
